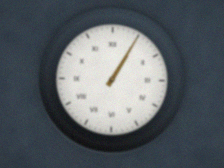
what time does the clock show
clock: 1:05
